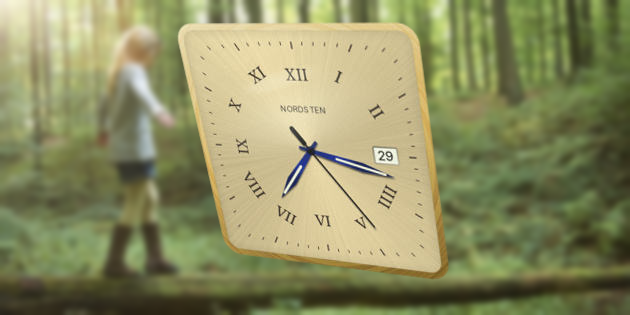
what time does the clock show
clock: 7:17:24
